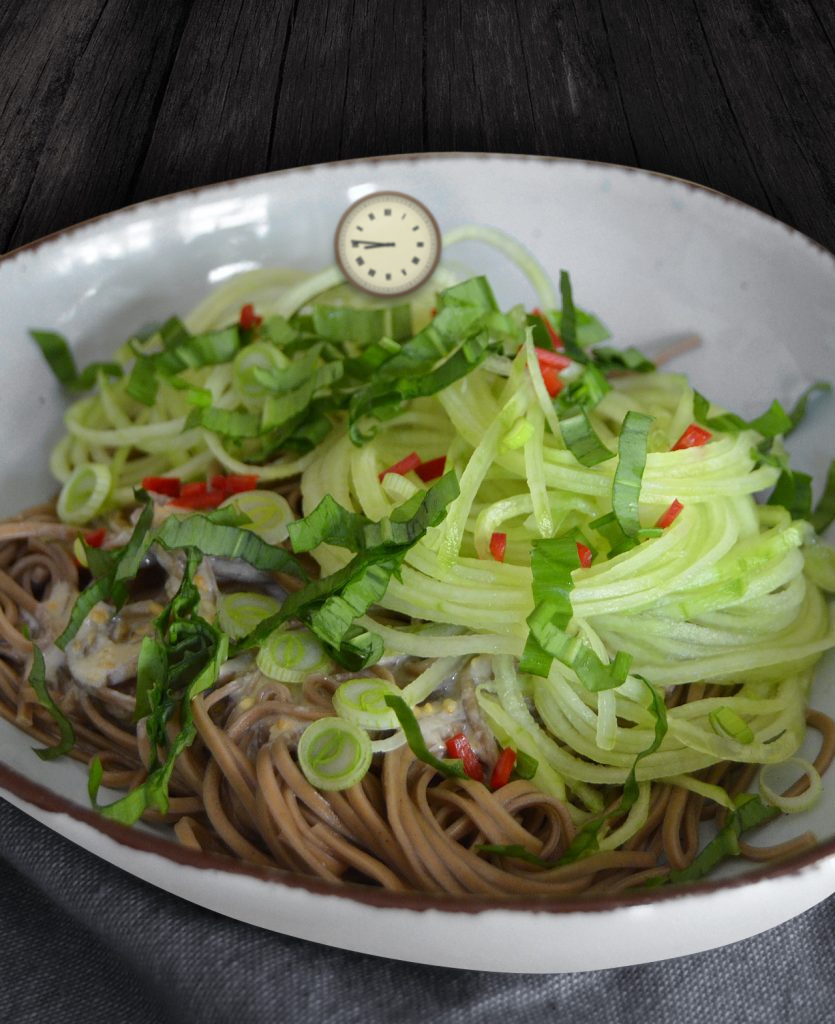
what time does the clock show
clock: 8:46
